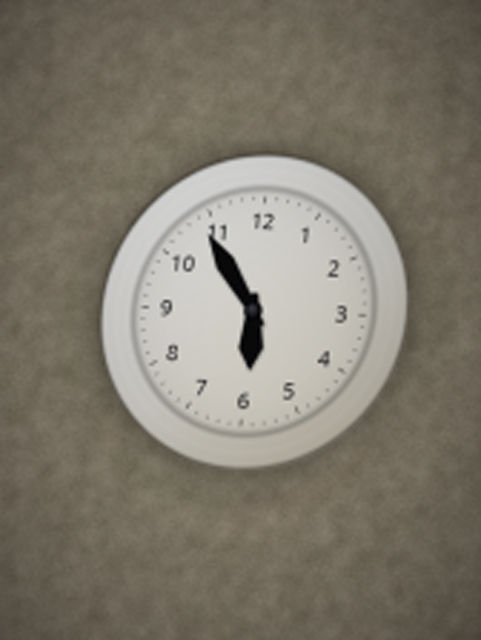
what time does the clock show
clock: 5:54
